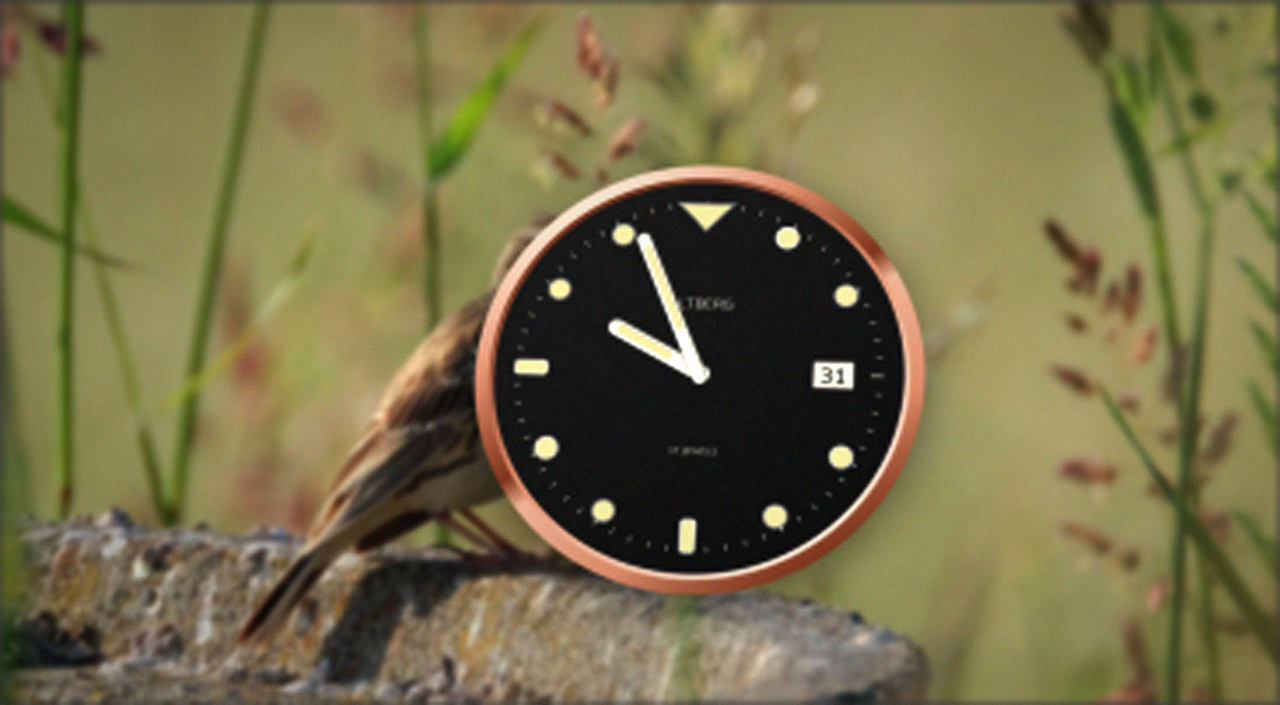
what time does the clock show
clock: 9:56
